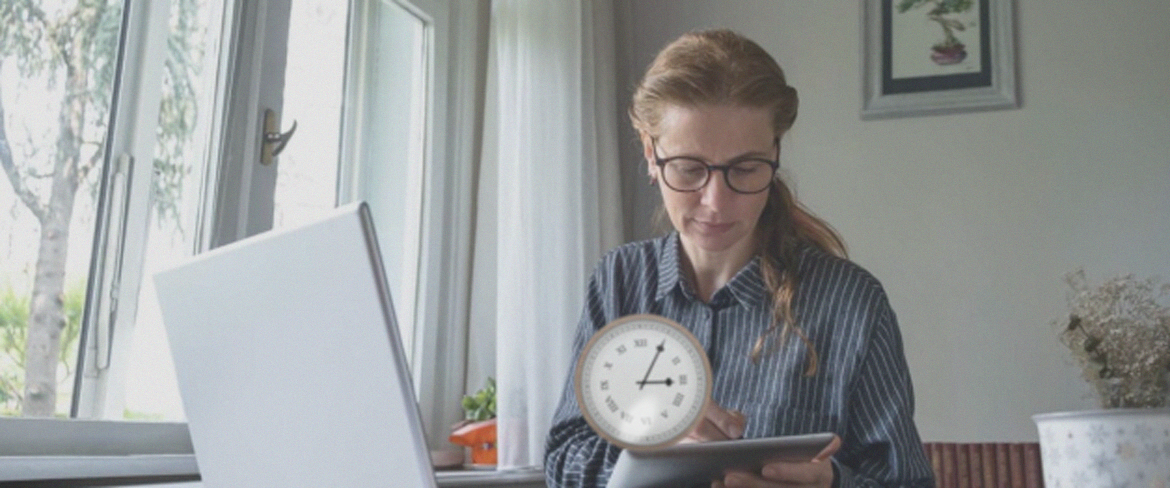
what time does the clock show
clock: 3:05
